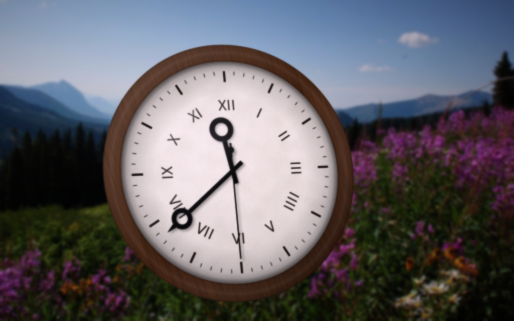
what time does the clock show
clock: 11:38:30
